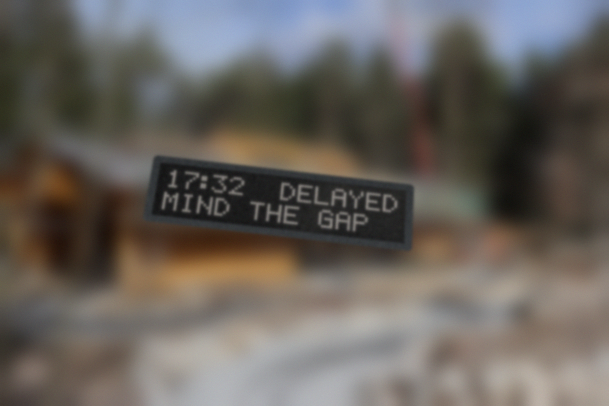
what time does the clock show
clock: 17:32
